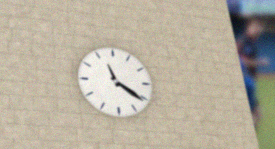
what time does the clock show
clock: 11:21
